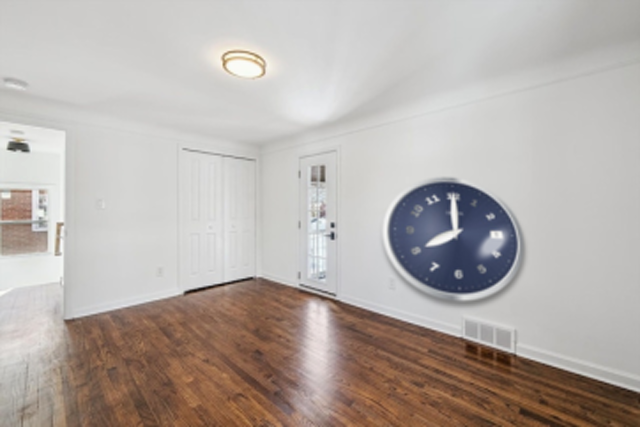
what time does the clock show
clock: 8:00
